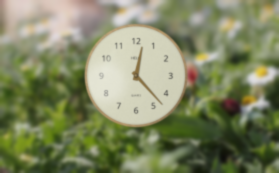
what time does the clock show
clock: 12:23
